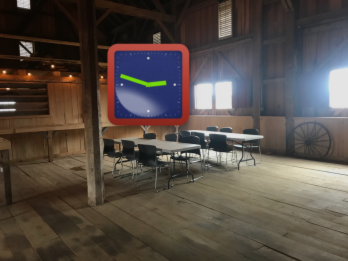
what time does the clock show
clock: 2:48
